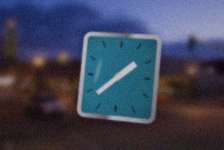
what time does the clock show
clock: 1:38
